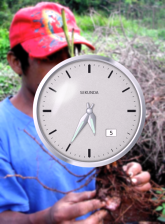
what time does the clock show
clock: 5:35
